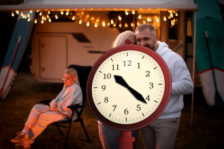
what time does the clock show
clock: 10:22
